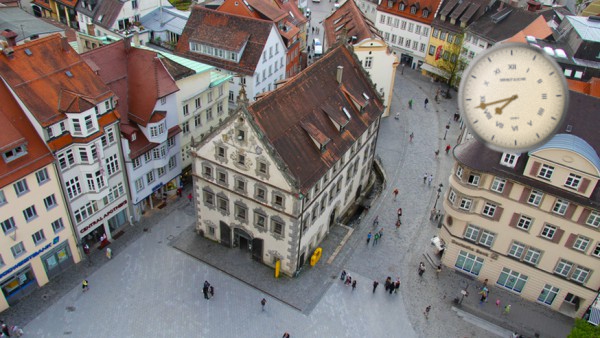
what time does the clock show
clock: 7:43
